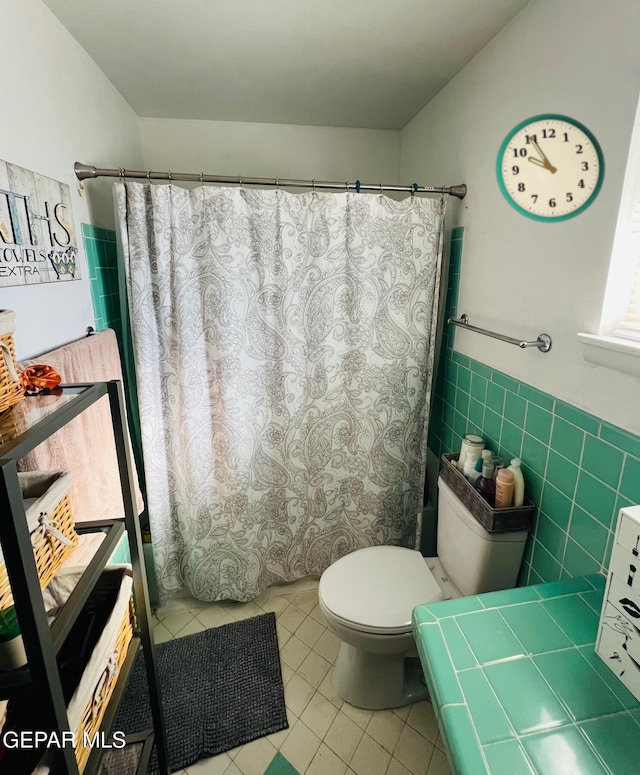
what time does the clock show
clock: 9:55
